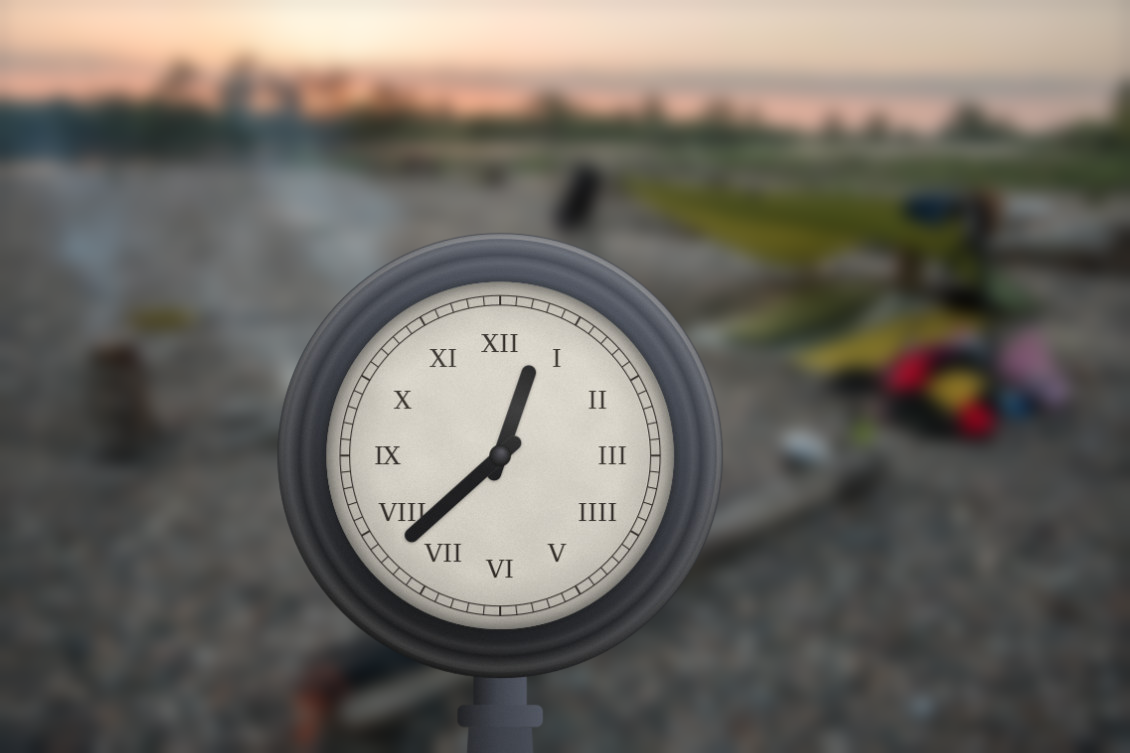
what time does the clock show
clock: 12:38
